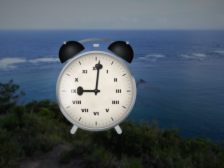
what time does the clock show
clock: 9:01
